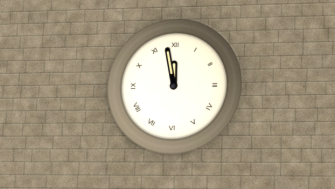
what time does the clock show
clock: 11:58
